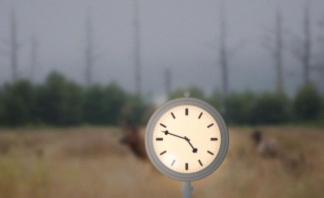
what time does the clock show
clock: 4:48
